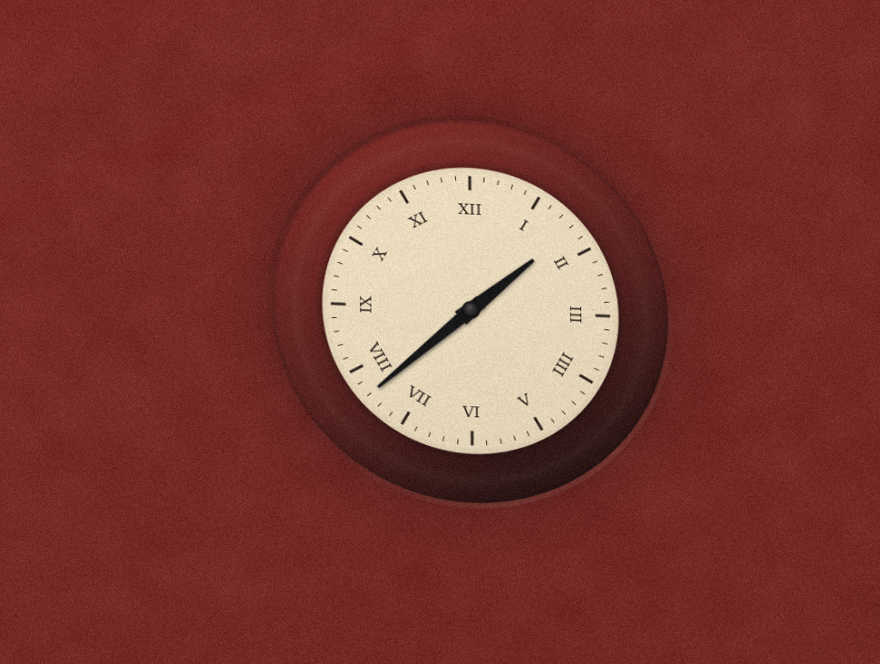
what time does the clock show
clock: 1:38
